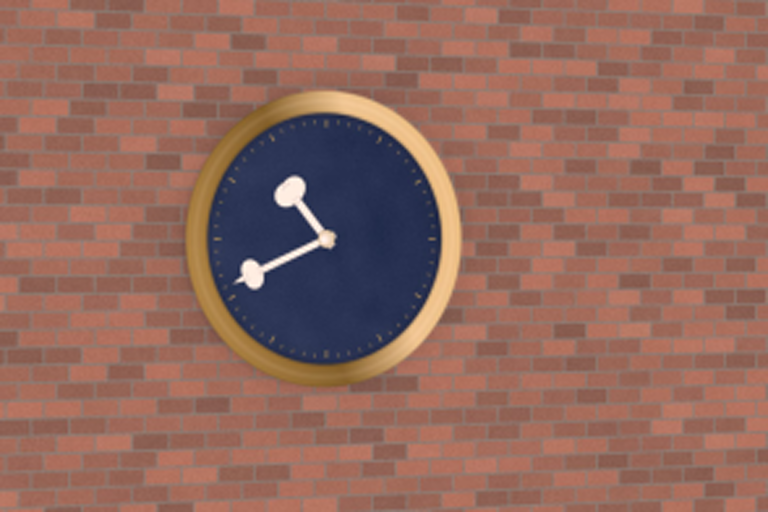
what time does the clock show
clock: 10:41
